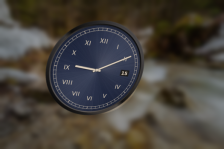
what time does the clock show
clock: 9:10
